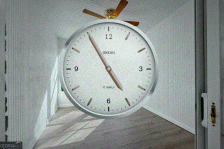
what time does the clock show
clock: 4:55
